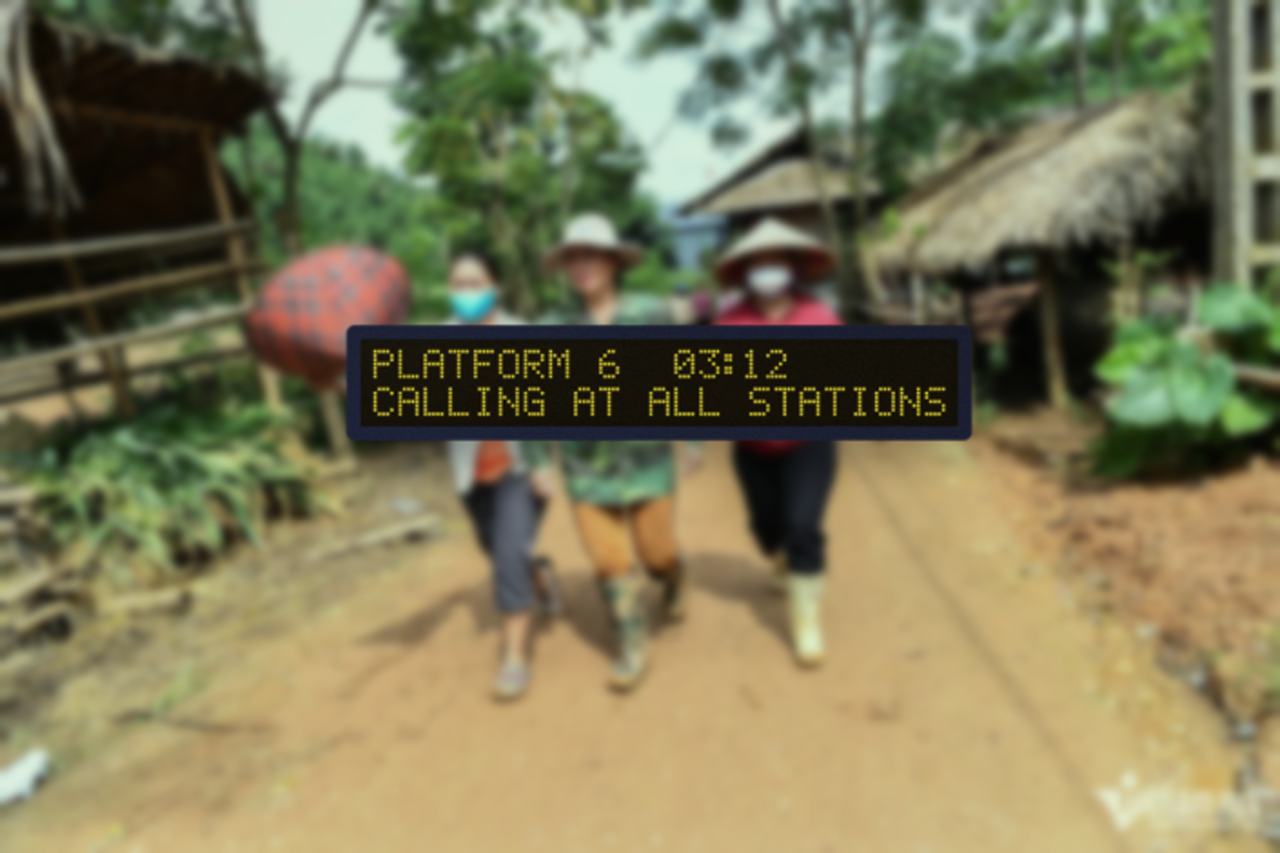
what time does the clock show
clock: 3:12
